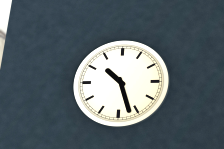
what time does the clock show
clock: 10:27
